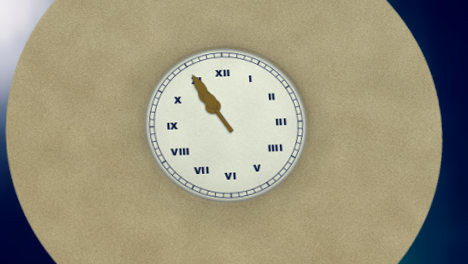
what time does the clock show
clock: 10:55
